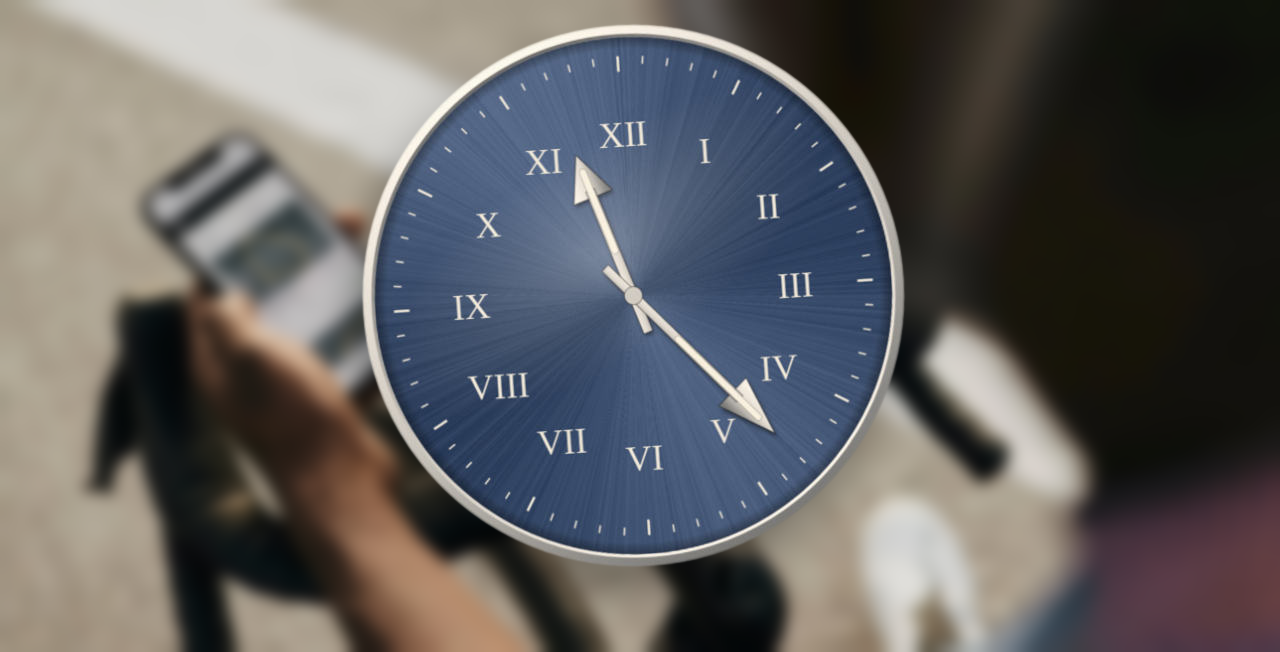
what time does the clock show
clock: 11:23
